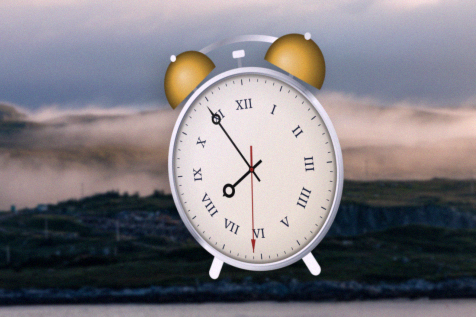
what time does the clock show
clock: 7:54:31
